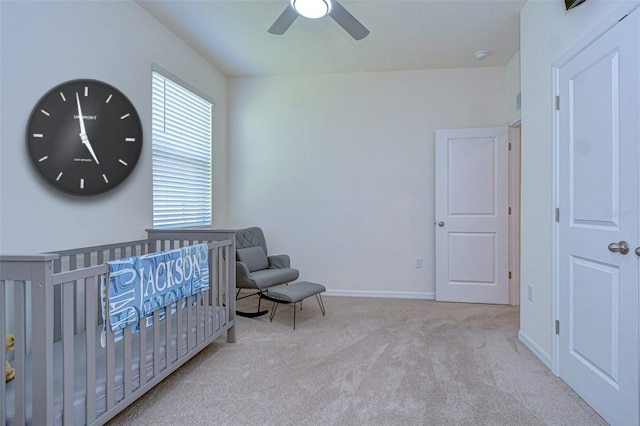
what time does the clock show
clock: 4:58
